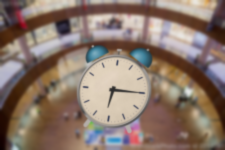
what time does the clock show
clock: 6:15
